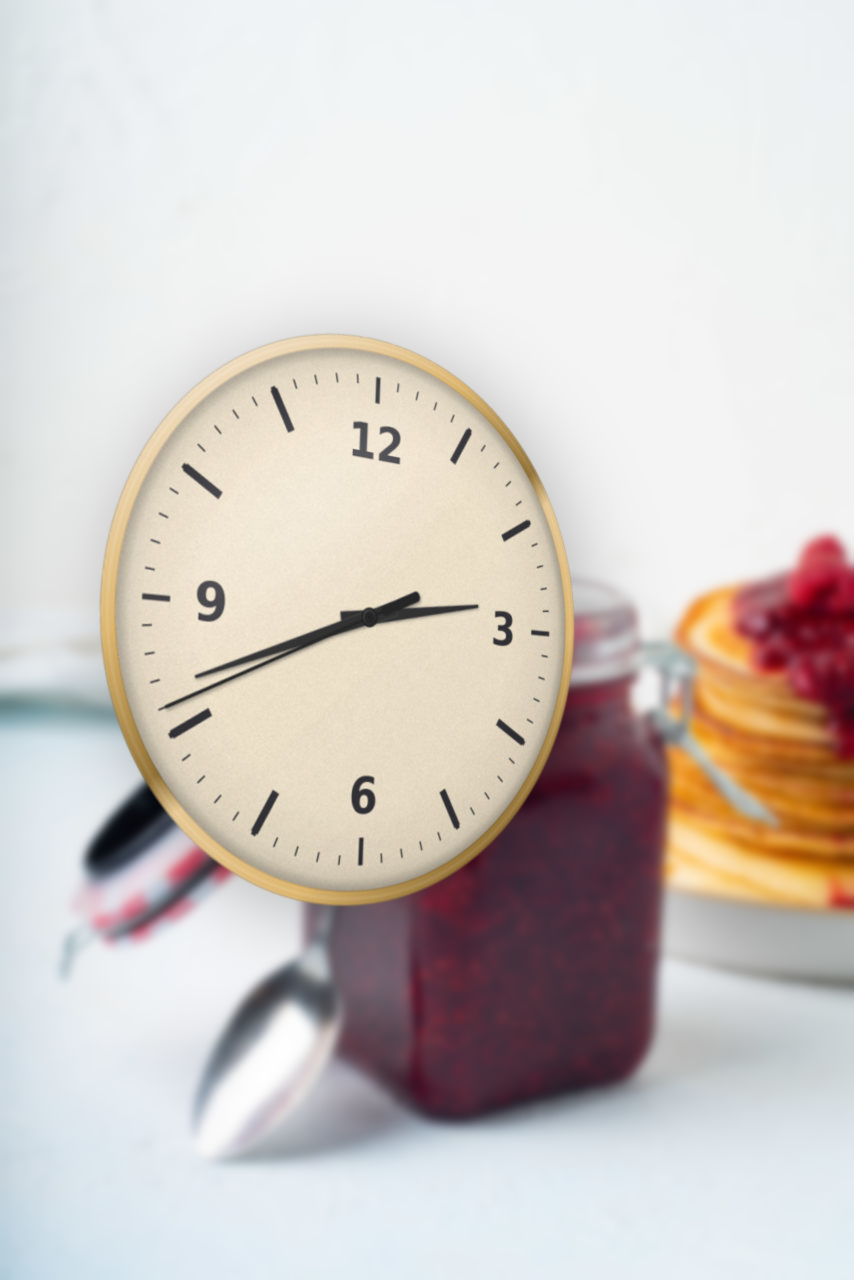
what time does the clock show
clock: 2:41:41
